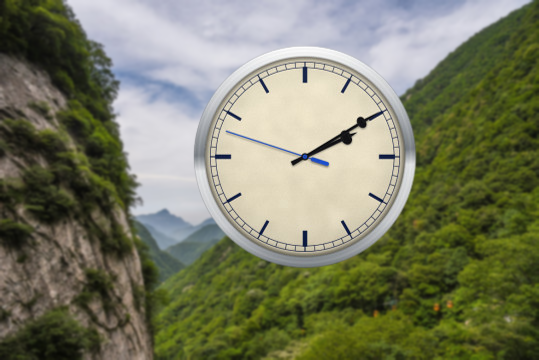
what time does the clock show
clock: 2:09:48
